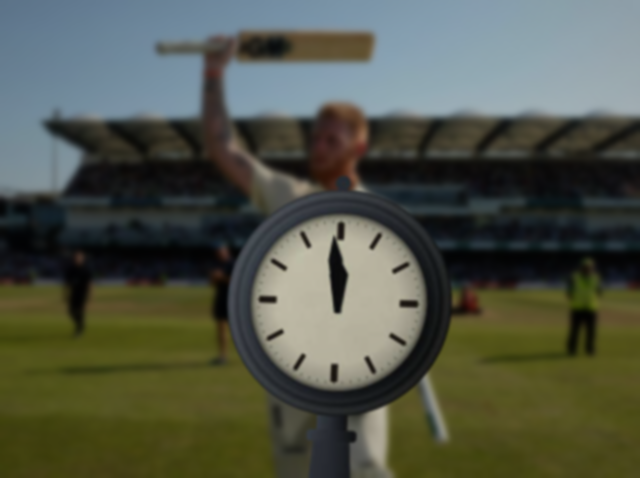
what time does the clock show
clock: 11:59
